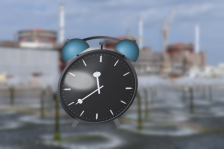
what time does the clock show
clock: 11:39
